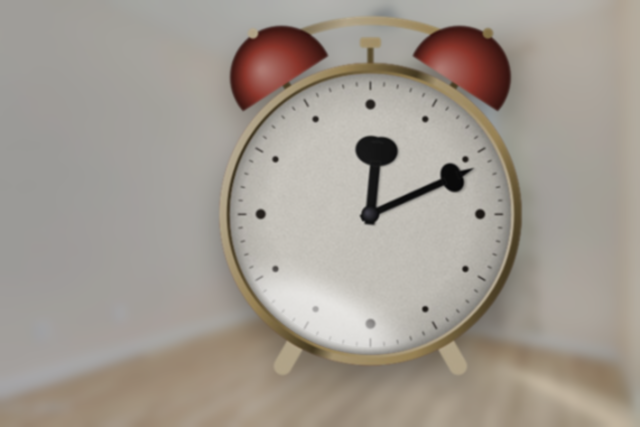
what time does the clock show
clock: 12:11
